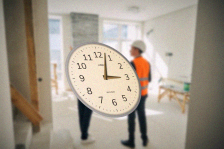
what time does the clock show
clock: 3:03
